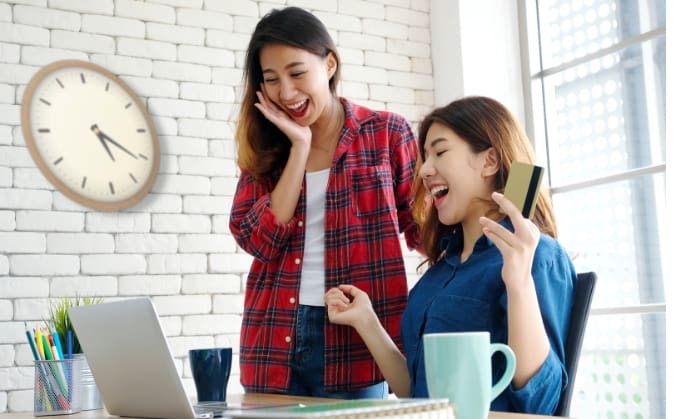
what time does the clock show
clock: 5:21
